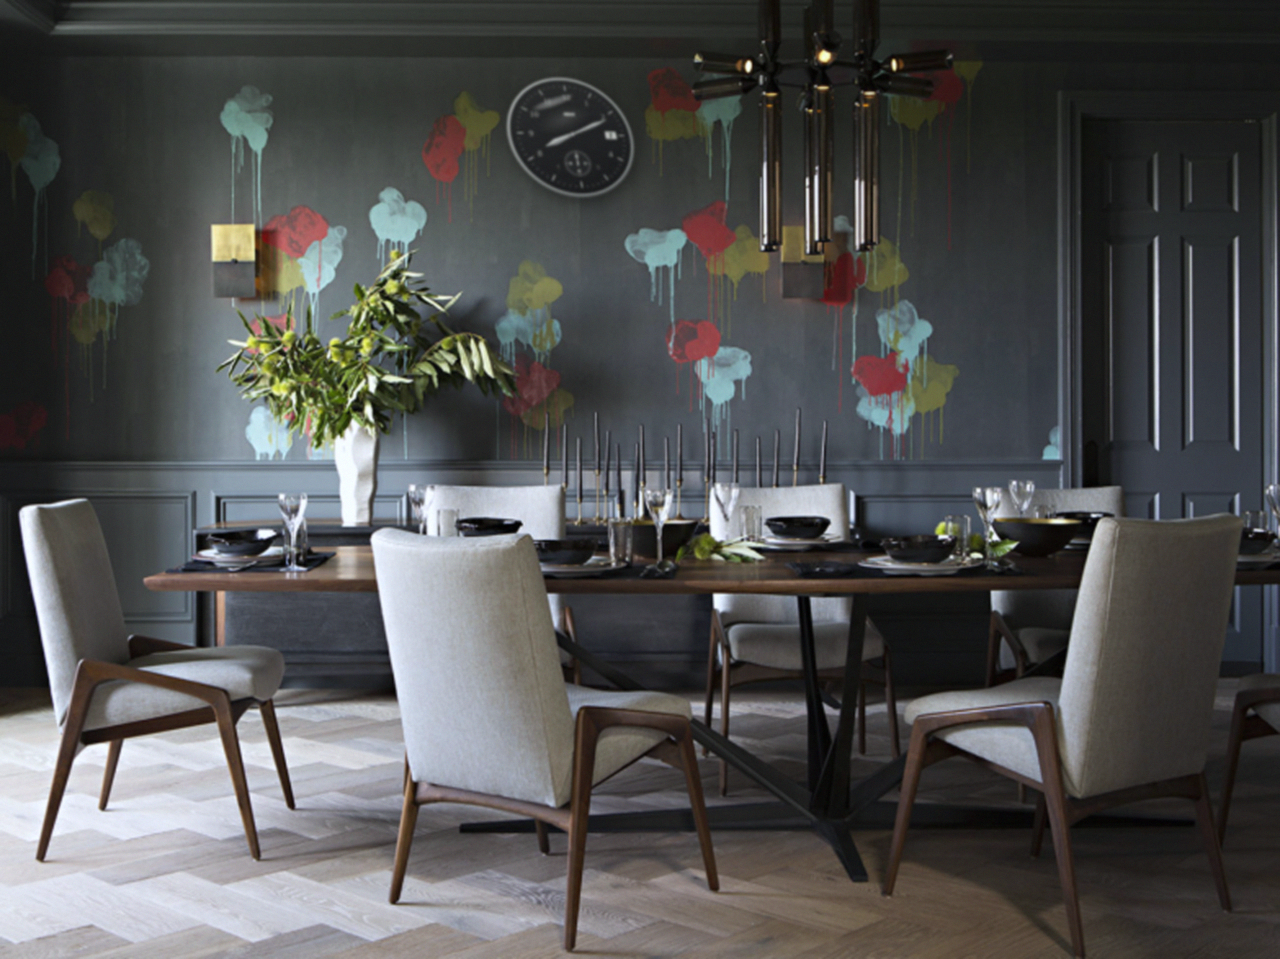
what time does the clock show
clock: 8:11
